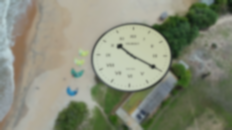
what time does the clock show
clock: 10:20
